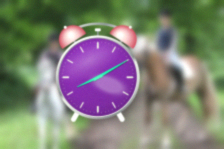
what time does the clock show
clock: 8:10
